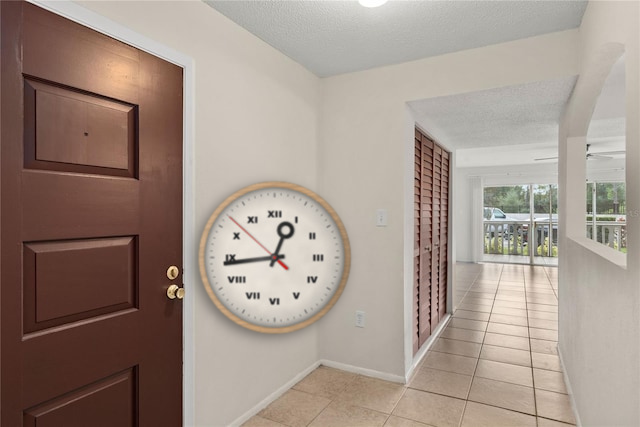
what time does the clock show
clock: 12:43:52
